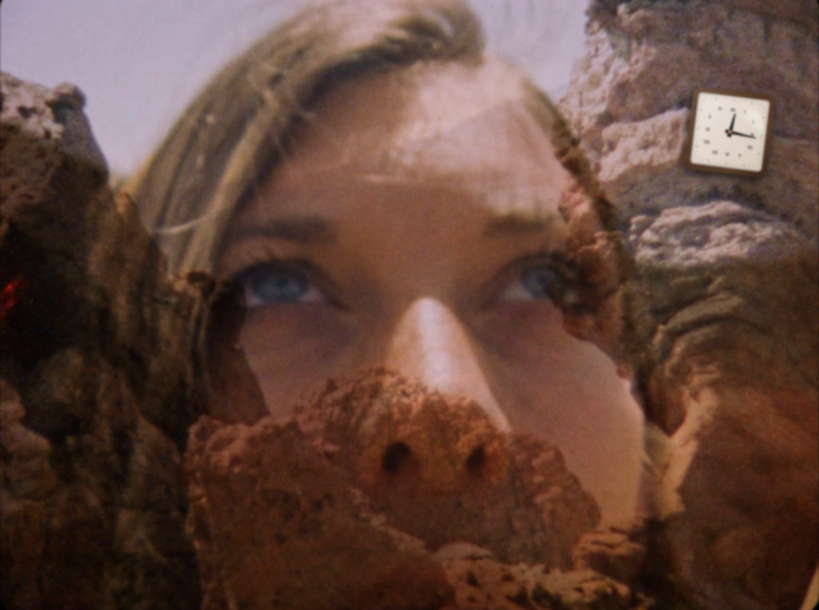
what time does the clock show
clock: 12:16
